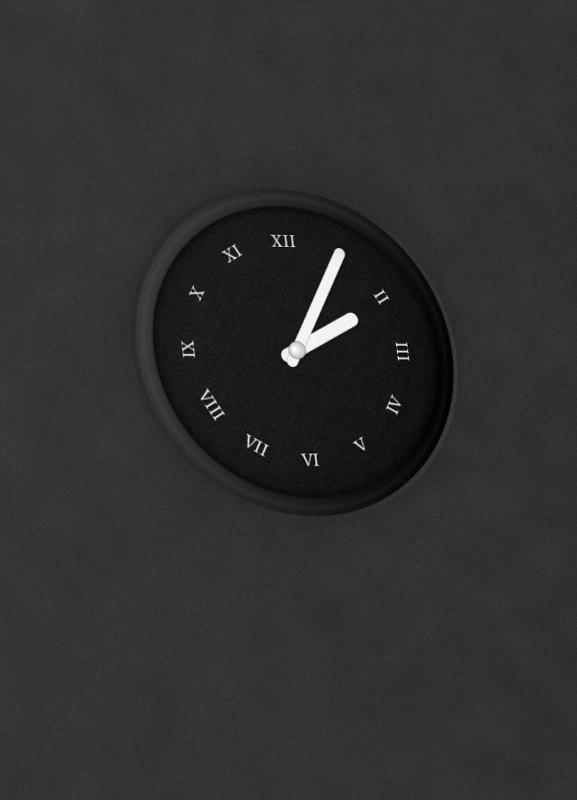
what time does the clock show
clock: 2:05
